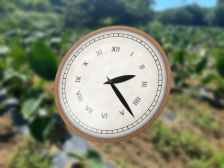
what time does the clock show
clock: 2:23
